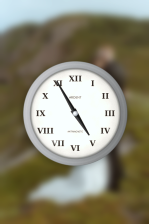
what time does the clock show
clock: 4:55
